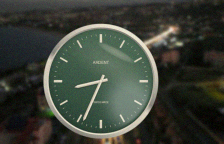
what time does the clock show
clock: 8:34
